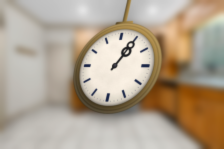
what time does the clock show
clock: 1:05
